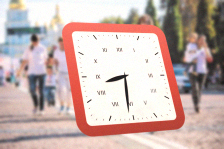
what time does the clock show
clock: 8:31
